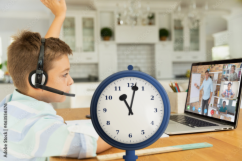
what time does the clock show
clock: 11:02
